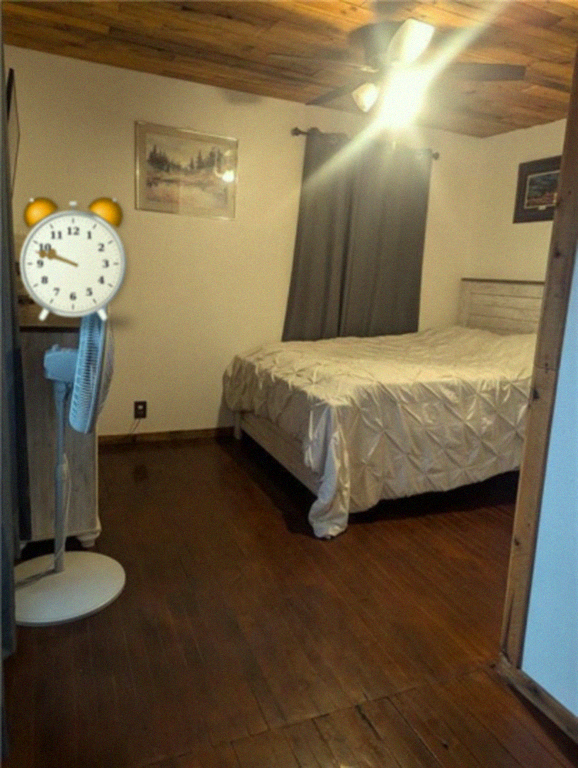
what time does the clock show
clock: 9:48
